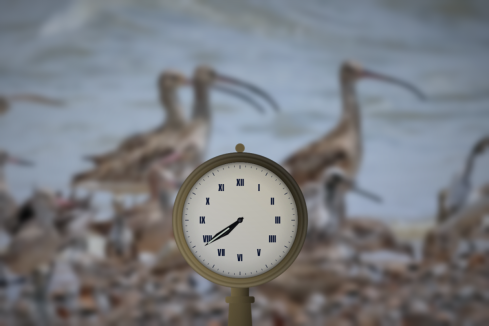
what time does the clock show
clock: 7:39
